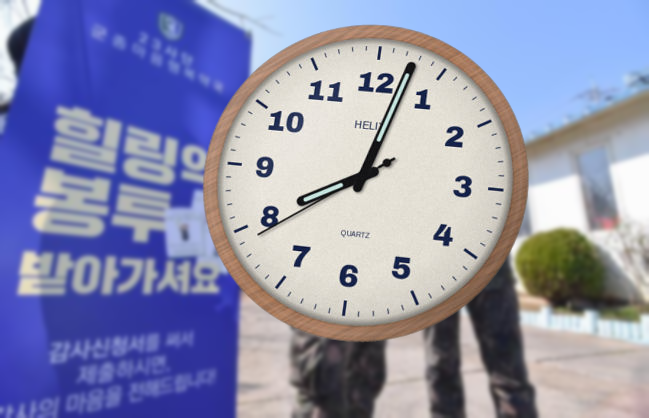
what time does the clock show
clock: 8:02:39
